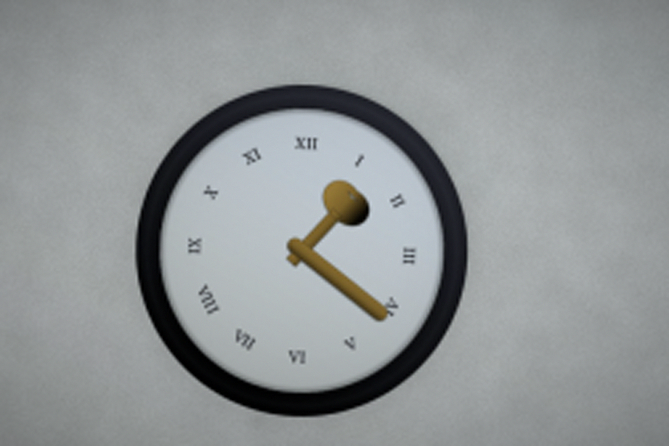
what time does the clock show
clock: 1:21
